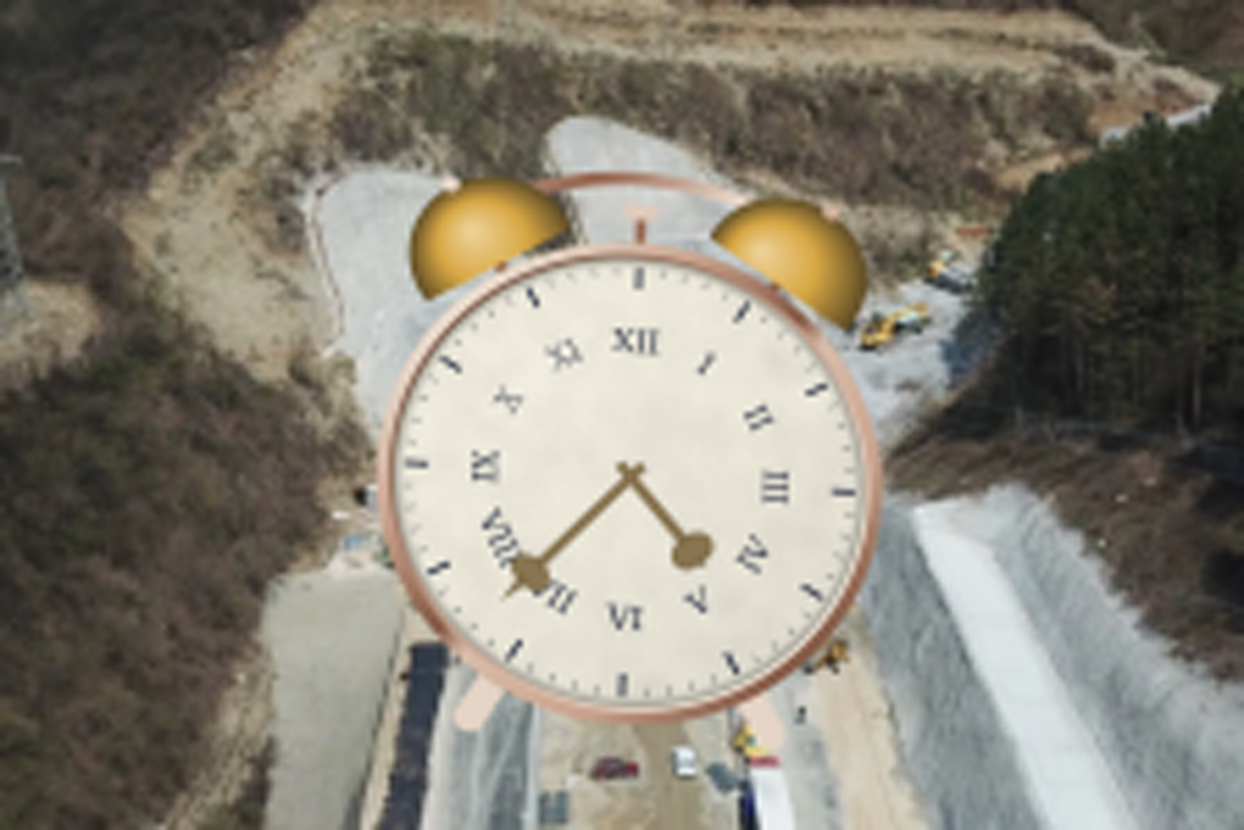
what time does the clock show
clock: 4:37
